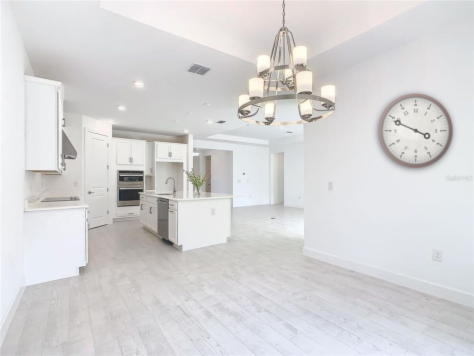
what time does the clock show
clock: 3:49
